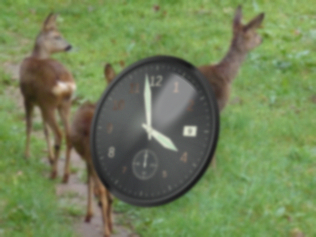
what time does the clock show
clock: 3:58
